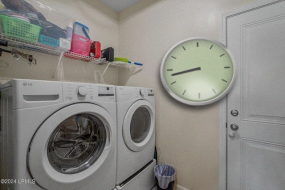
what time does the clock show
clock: 8:43
